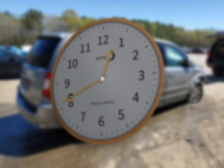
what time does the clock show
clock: 12:41
